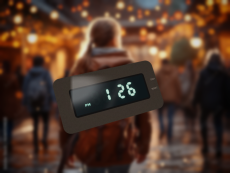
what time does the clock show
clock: 1:26
